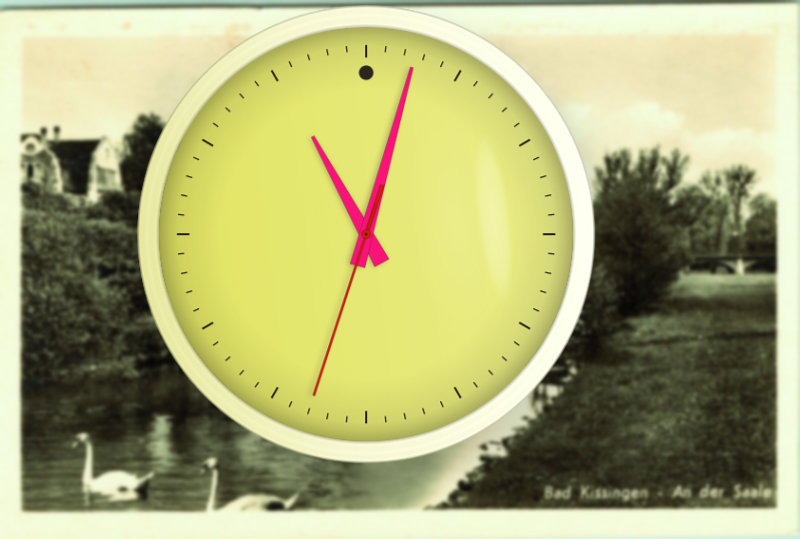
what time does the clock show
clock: 11:02:33
